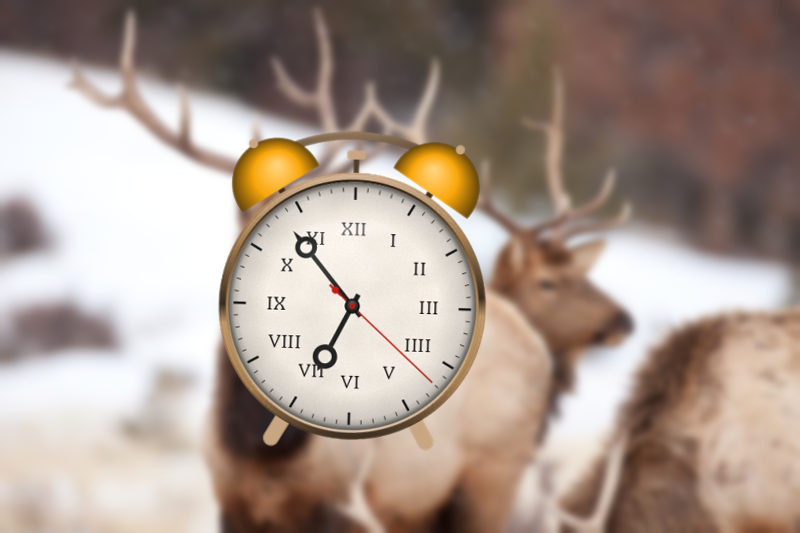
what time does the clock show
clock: 6:53:22
